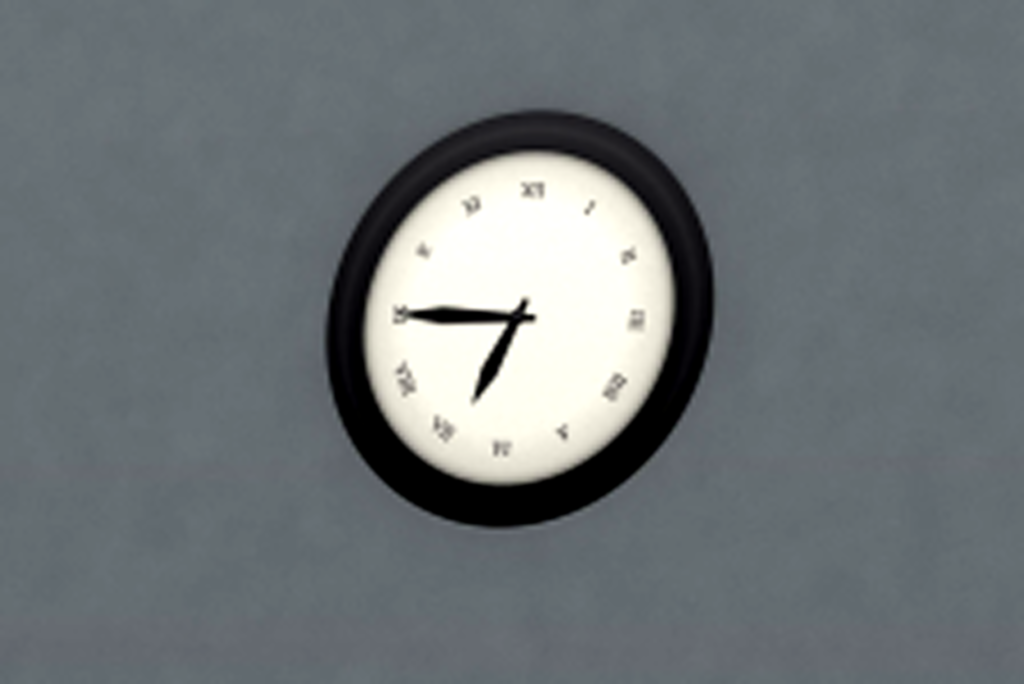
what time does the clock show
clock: 6:45
